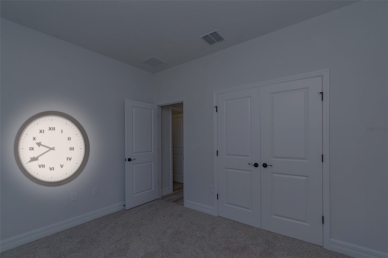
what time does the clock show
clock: 9:40
